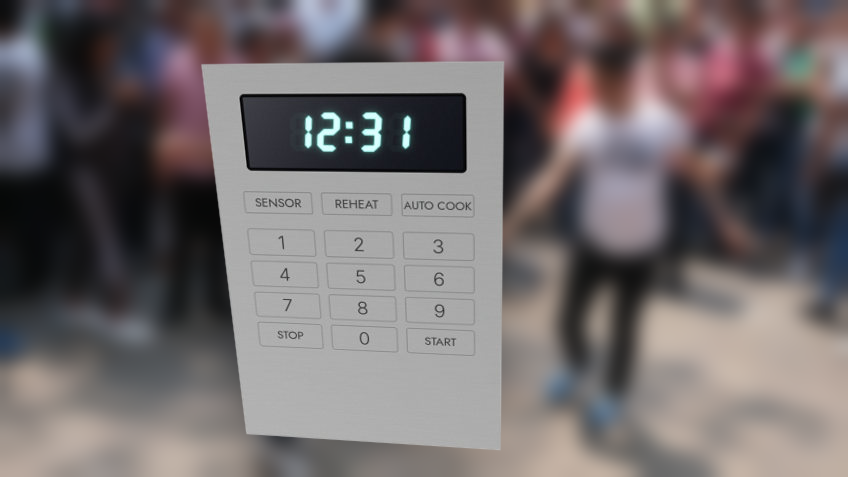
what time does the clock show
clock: 12:31
